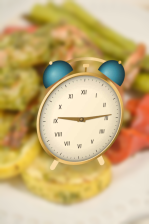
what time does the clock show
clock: 9:14
